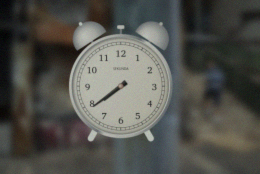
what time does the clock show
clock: 7:39
